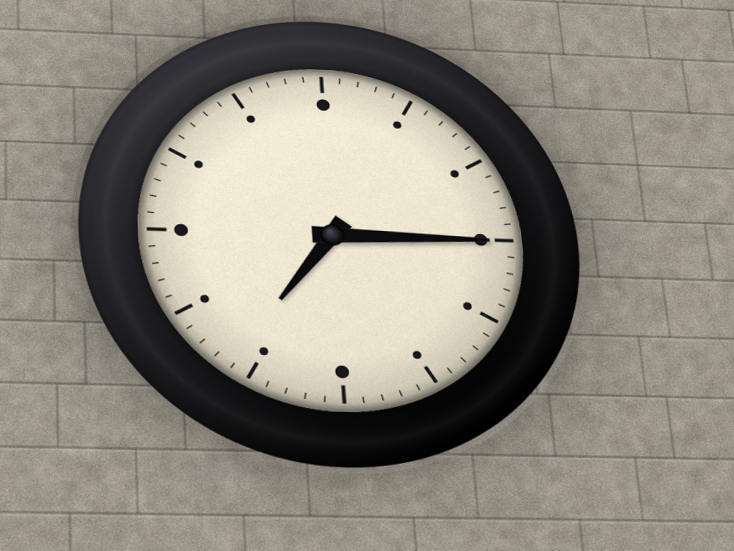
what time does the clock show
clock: 7:15
